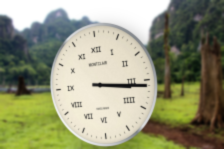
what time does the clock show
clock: 3:16
